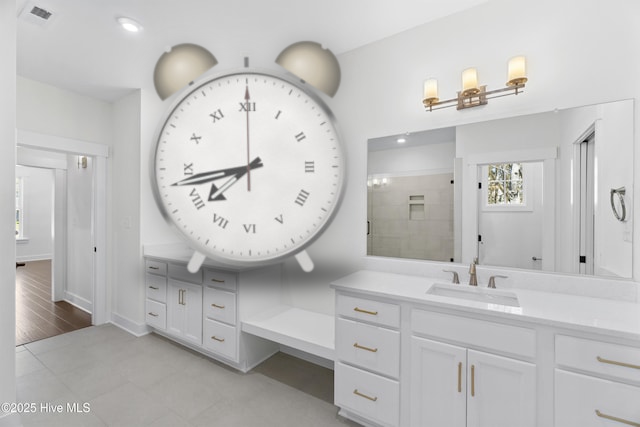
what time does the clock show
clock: 7:43:00
